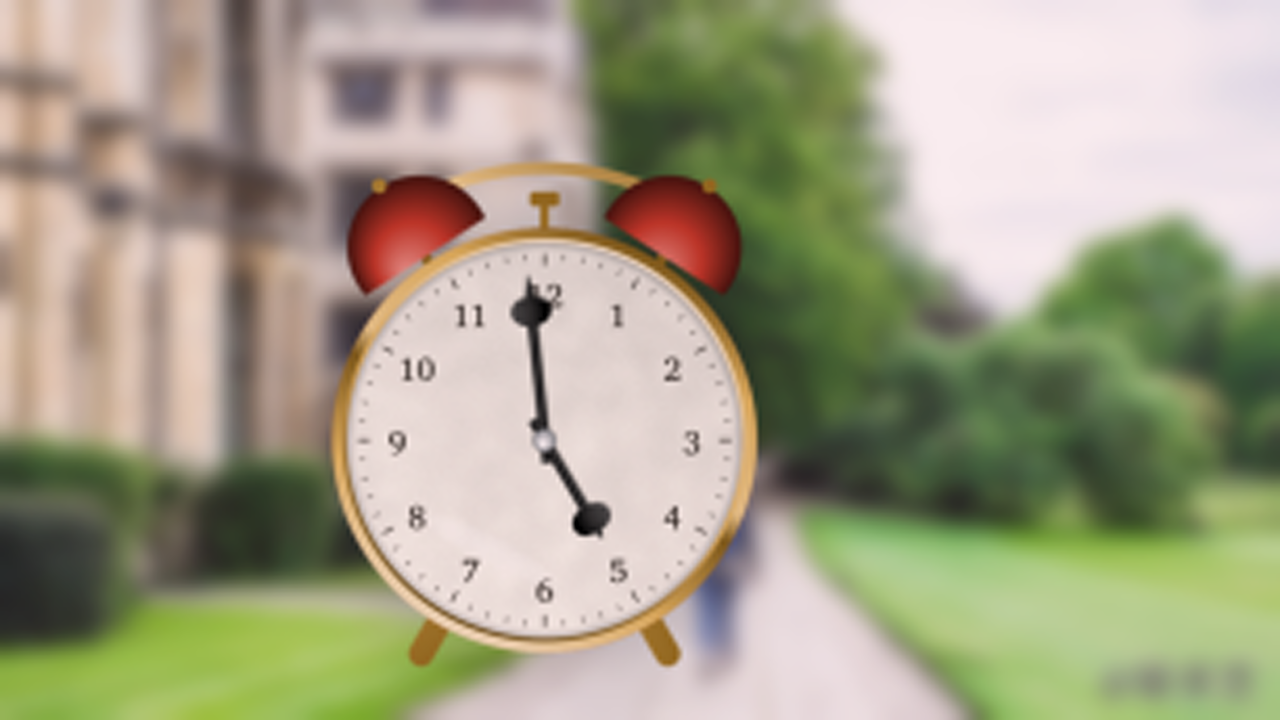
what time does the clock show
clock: 4:59
